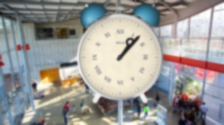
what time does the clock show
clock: 1:07
